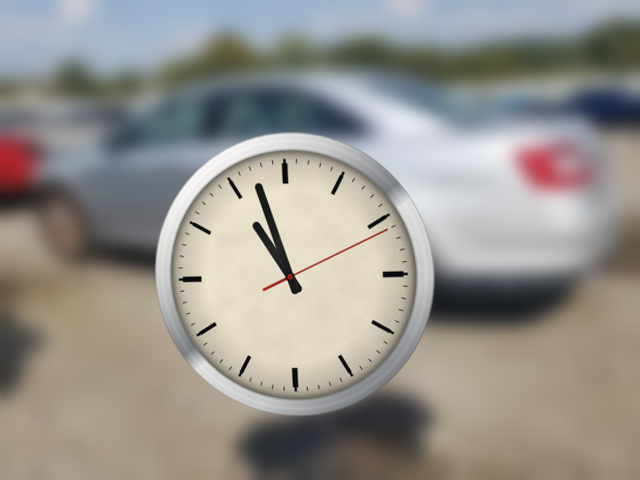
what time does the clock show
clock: 10:57:11
